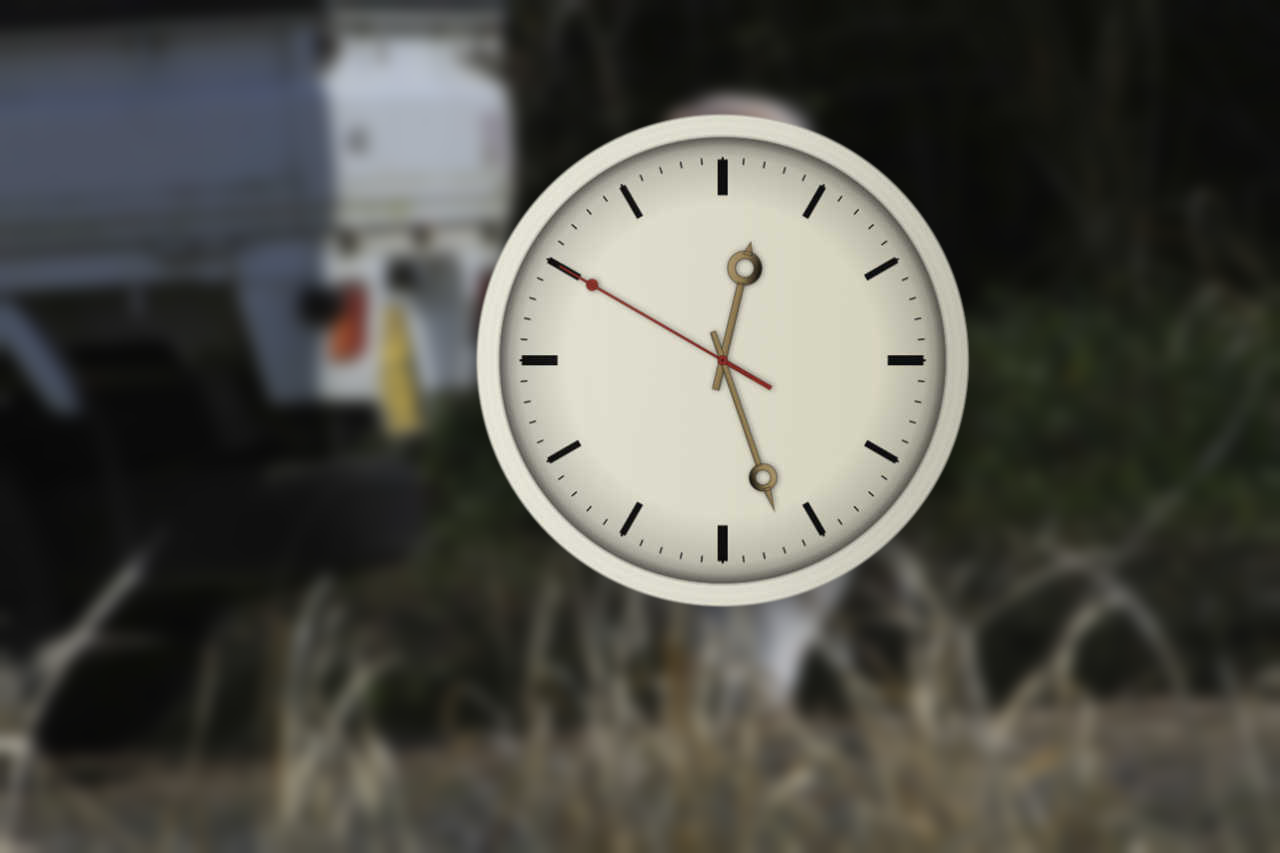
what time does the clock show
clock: 12:26:50
